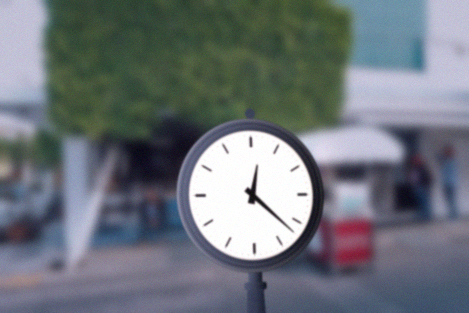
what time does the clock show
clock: 12:22
